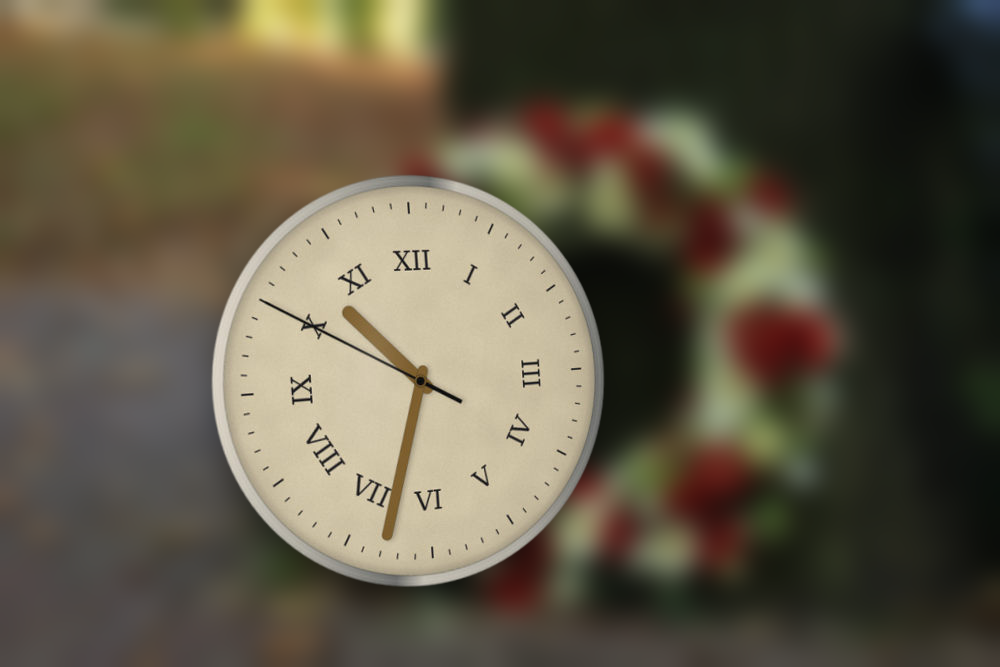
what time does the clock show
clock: 10:32:50
